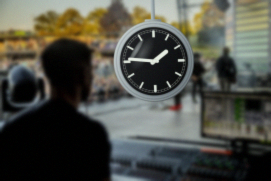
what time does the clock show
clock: 1:46
